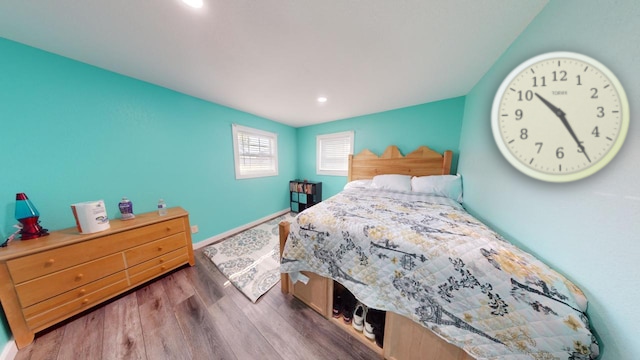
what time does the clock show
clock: 10:25
